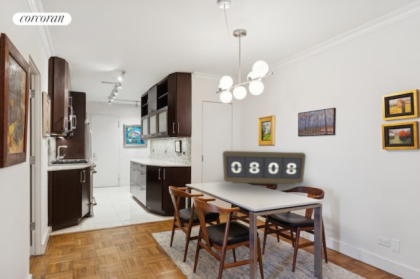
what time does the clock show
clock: 8:08
